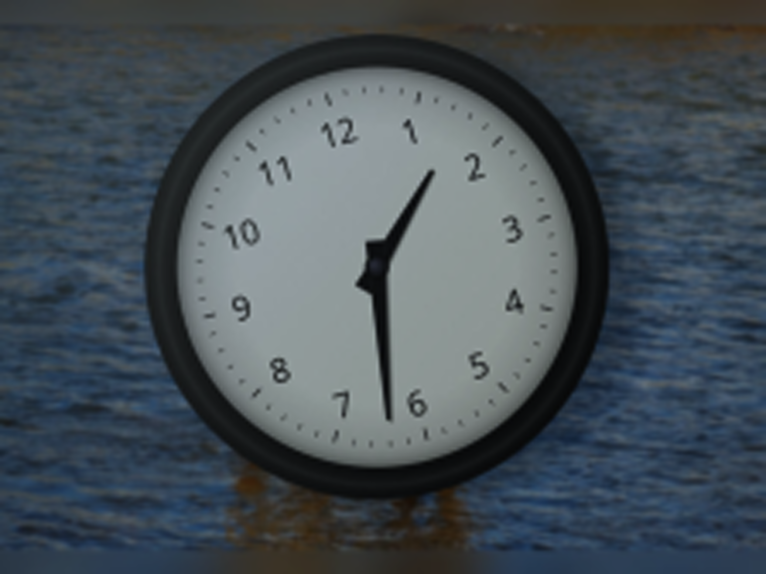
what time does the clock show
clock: 1:32
